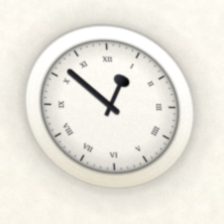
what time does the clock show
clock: 12:52
